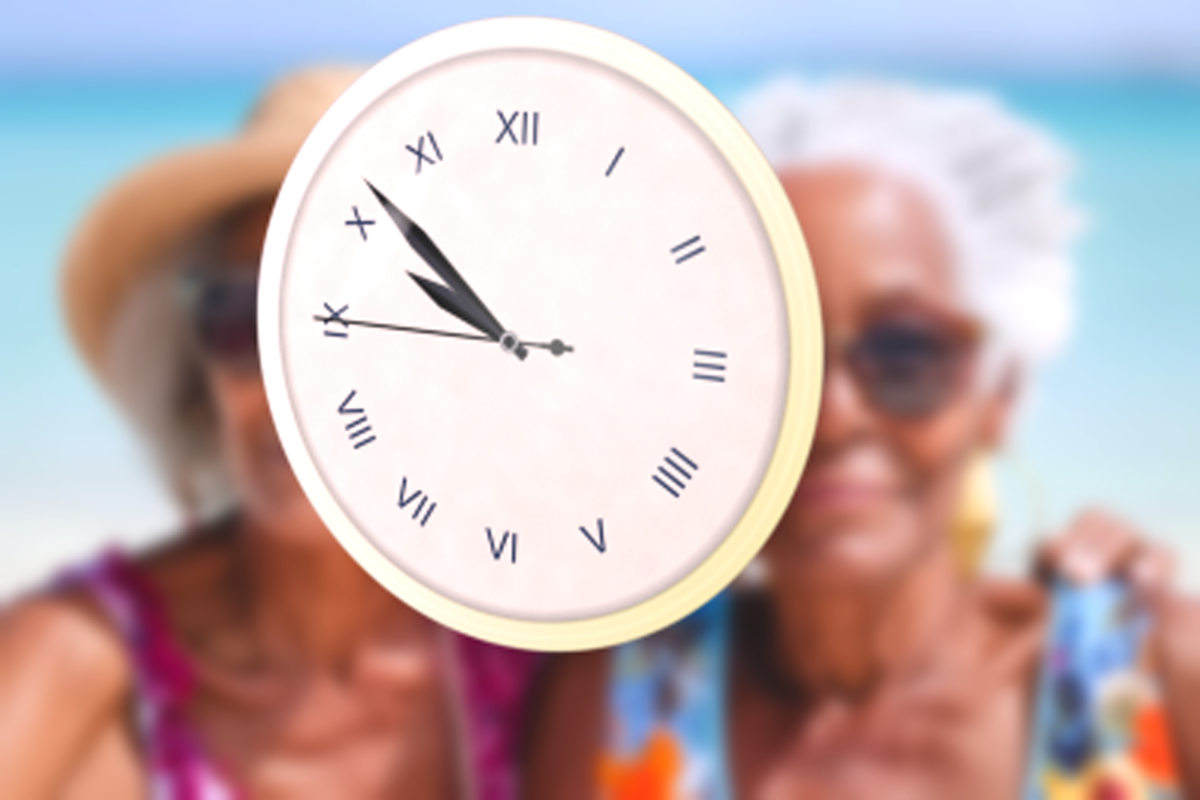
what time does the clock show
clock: 9:51:45
